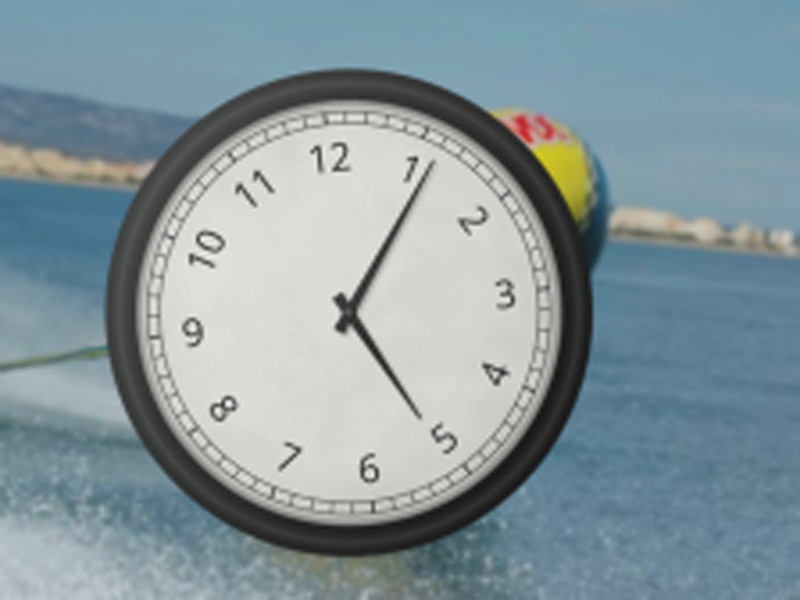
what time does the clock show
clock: 5:06
